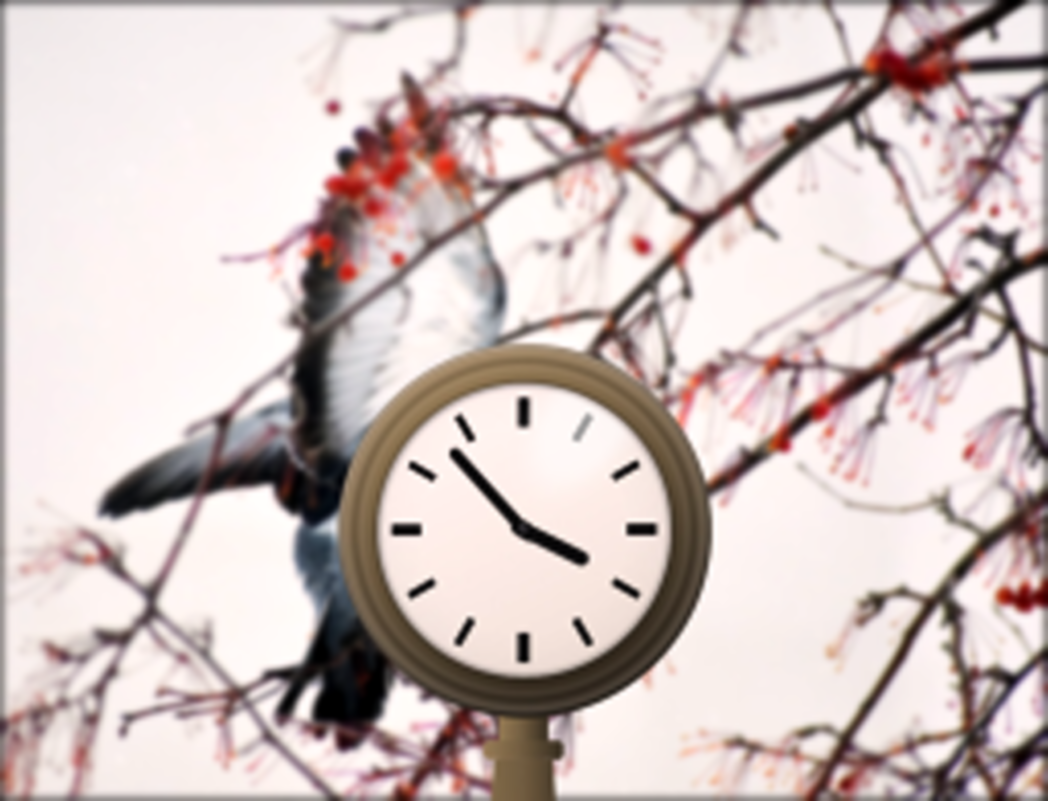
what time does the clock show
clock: 3:53
